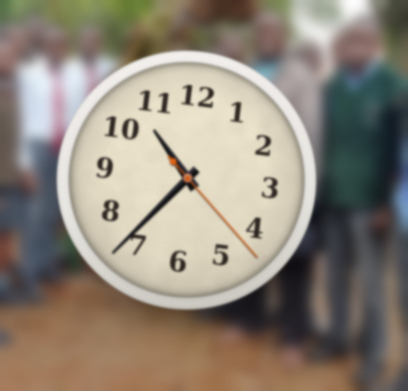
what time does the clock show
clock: 10:36:22
